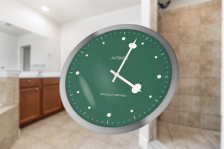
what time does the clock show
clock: 4:03
